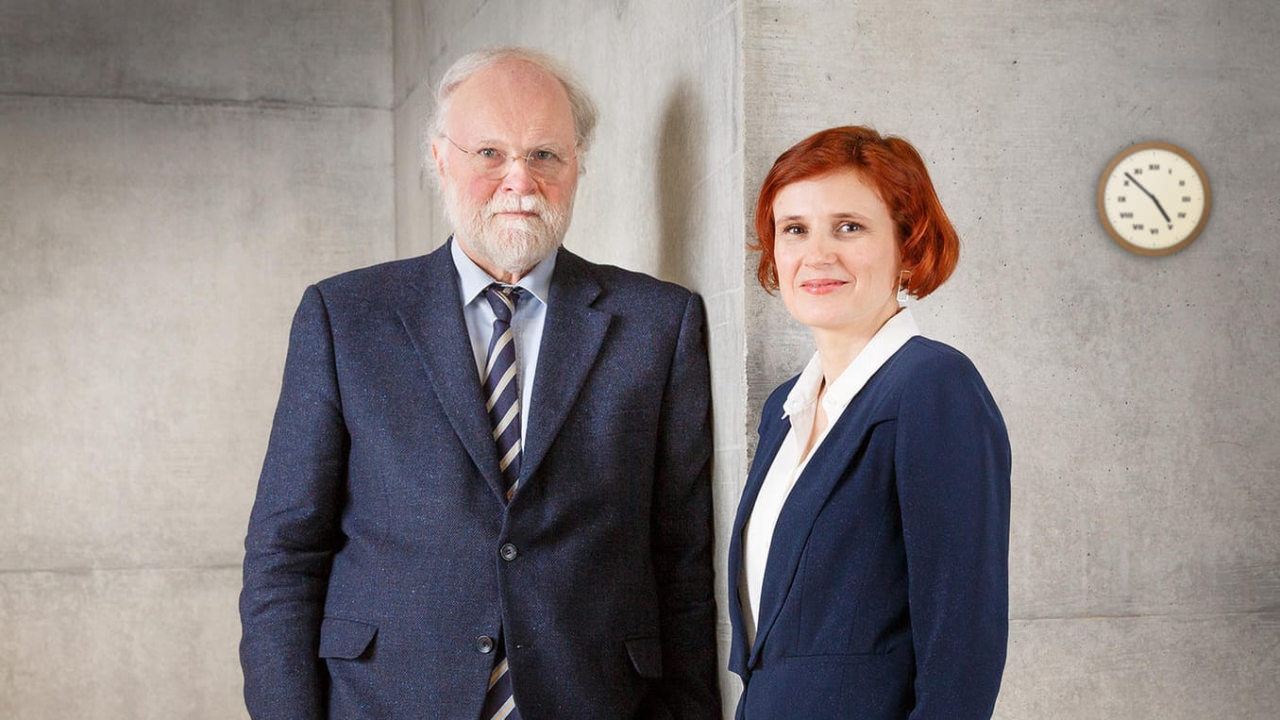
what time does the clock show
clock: 4:52
